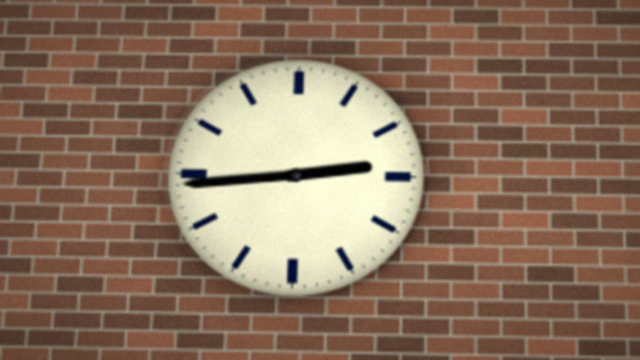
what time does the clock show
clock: 2:44
